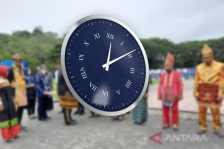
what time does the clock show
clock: 12:09
